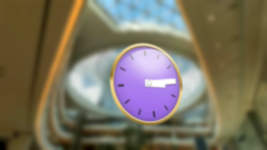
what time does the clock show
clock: 3:15
